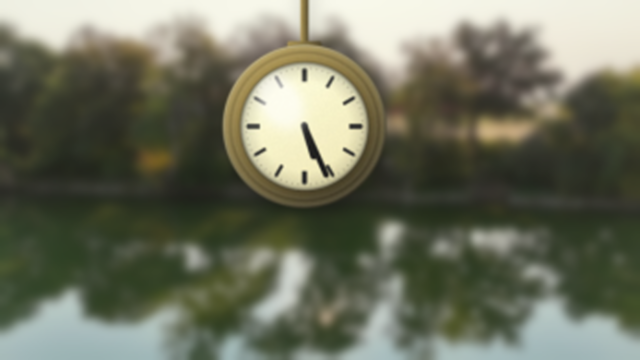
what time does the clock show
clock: 5:26
